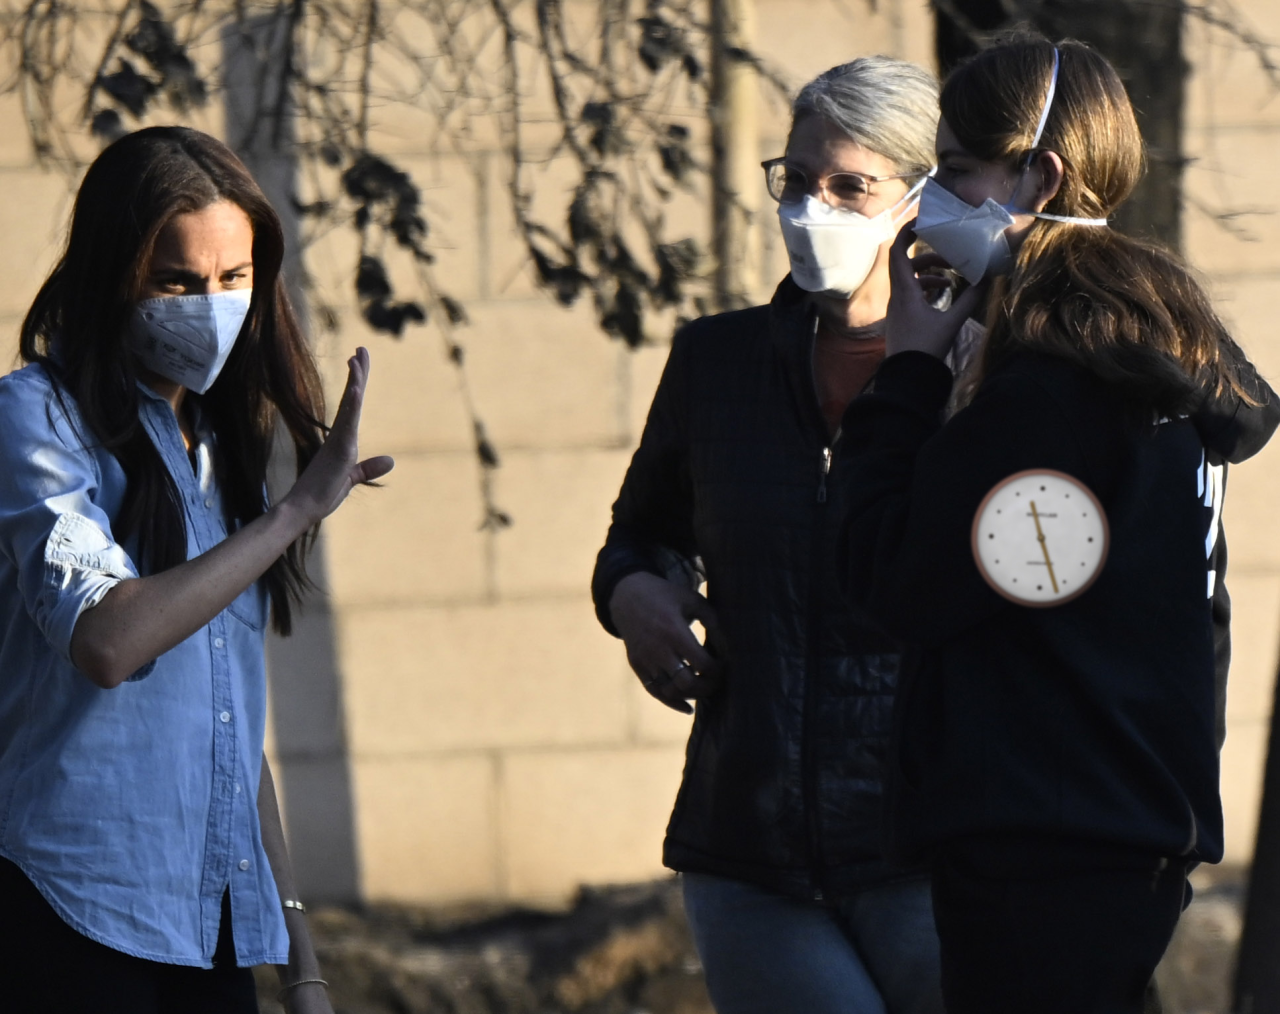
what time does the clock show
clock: 11:27
